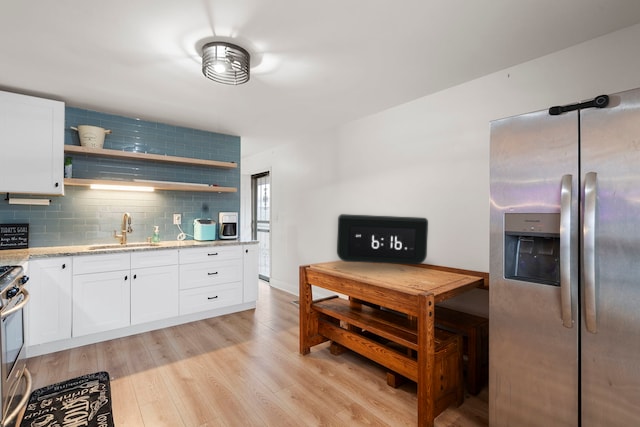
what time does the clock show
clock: 6:16
